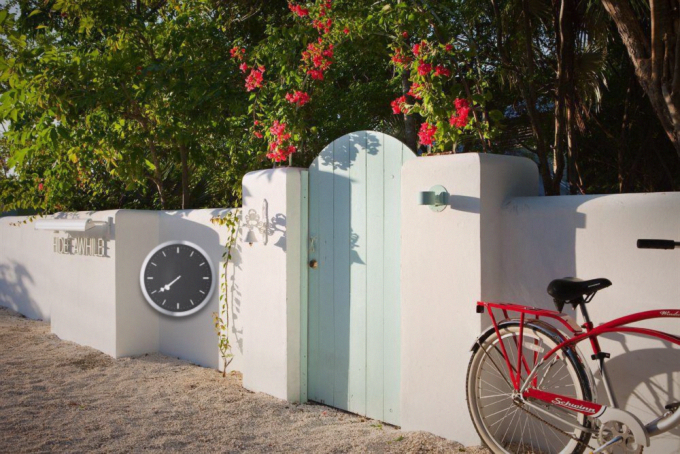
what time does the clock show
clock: 7:39
